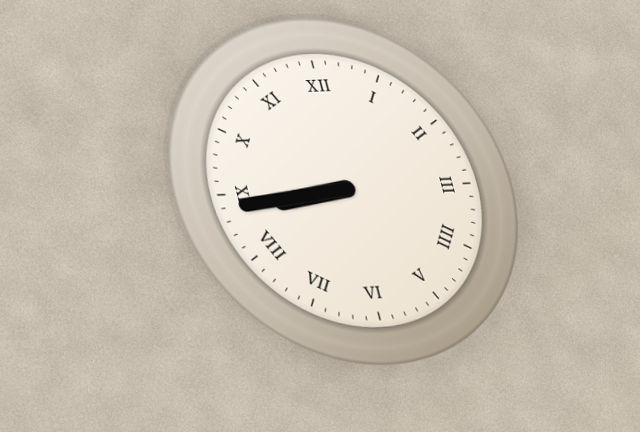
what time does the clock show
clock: 8:44
